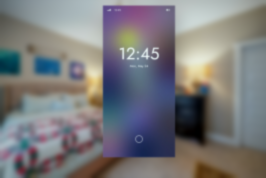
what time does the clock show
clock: 12:45
